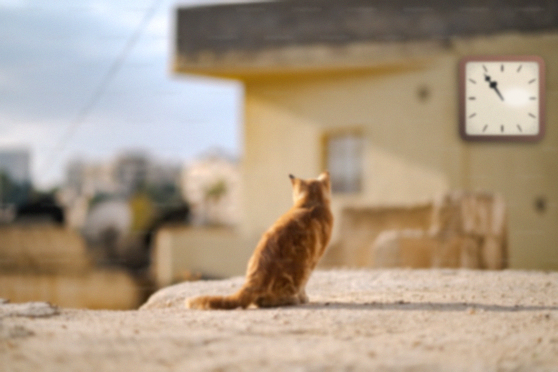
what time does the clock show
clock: 10:54
